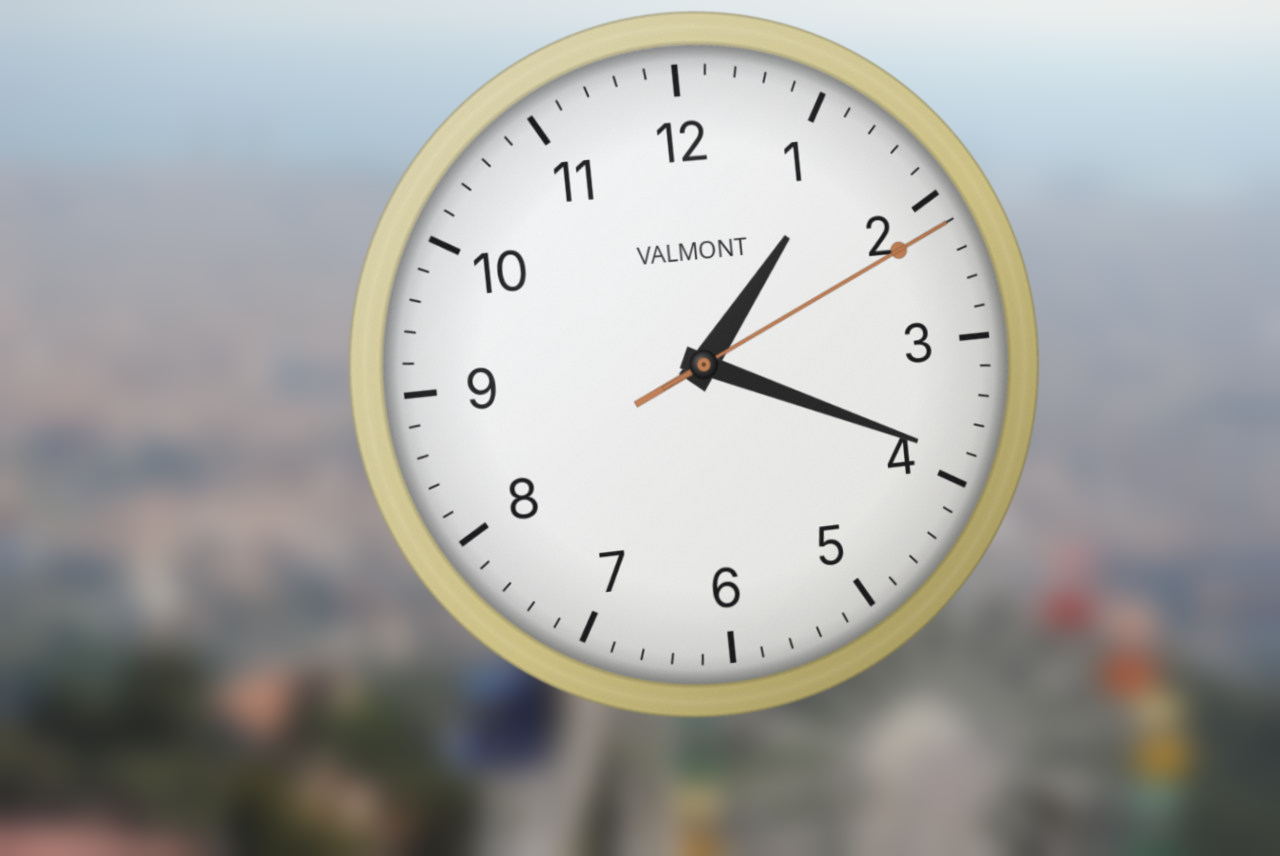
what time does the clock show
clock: 1:19:11
